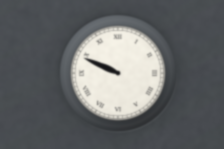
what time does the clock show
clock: 9:49
